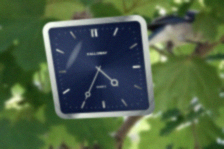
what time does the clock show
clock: 4:35
